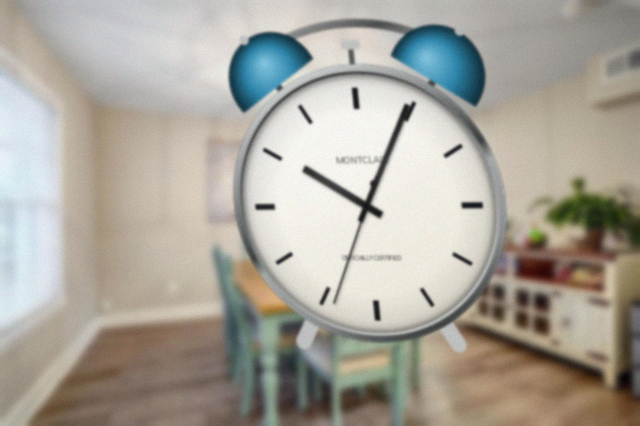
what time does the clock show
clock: 10:04:34
